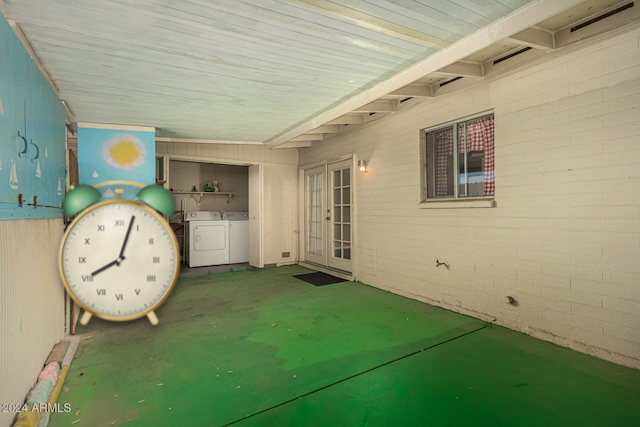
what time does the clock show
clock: 8:03
